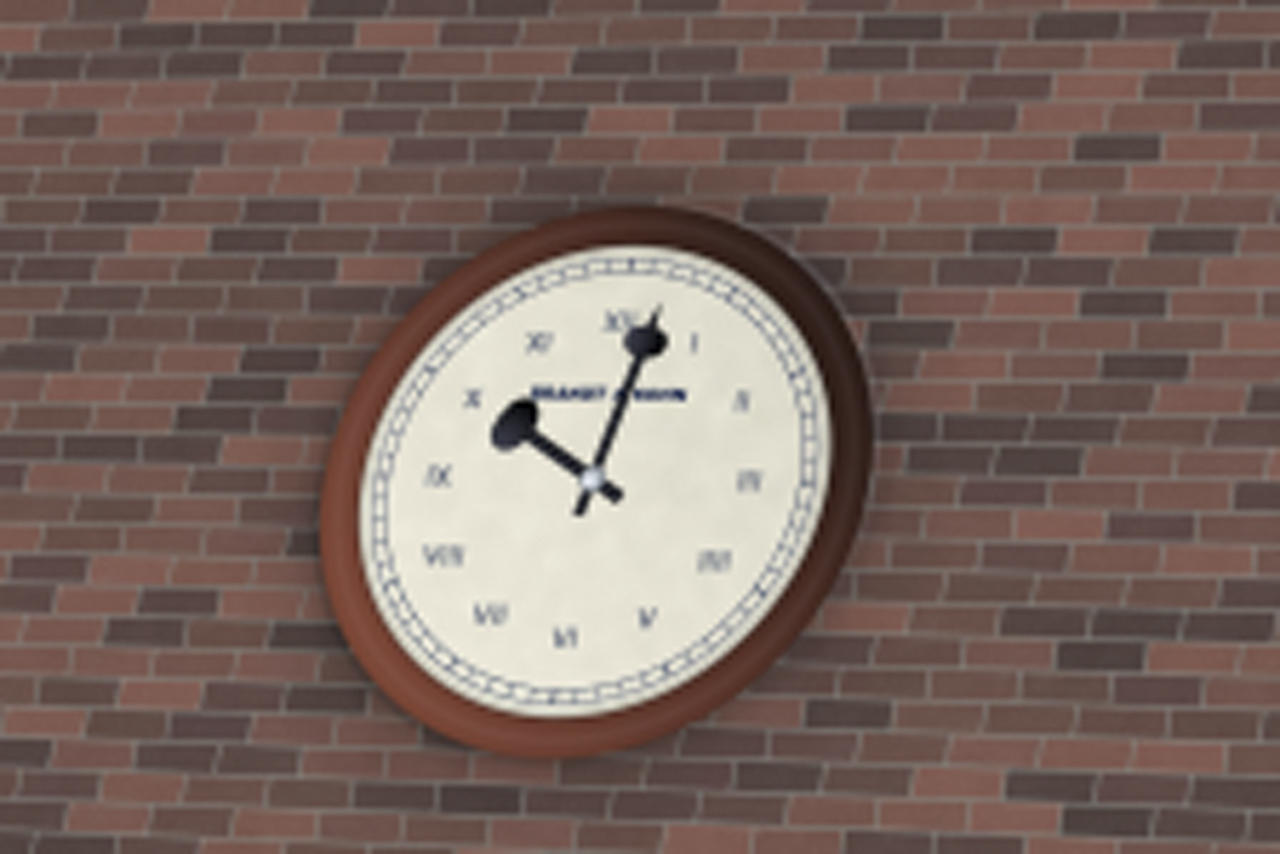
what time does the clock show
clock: 10:02
